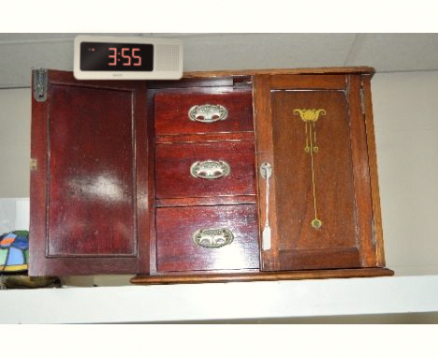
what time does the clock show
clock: 3:55
